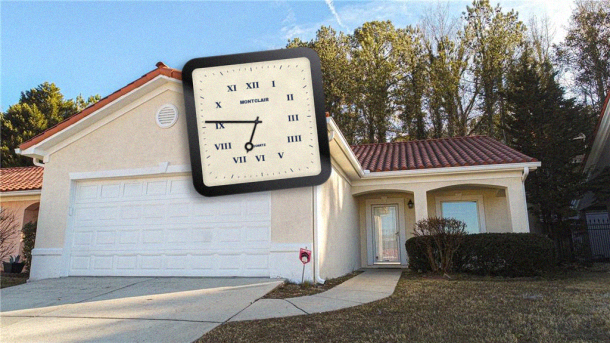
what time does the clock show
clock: 6:46
